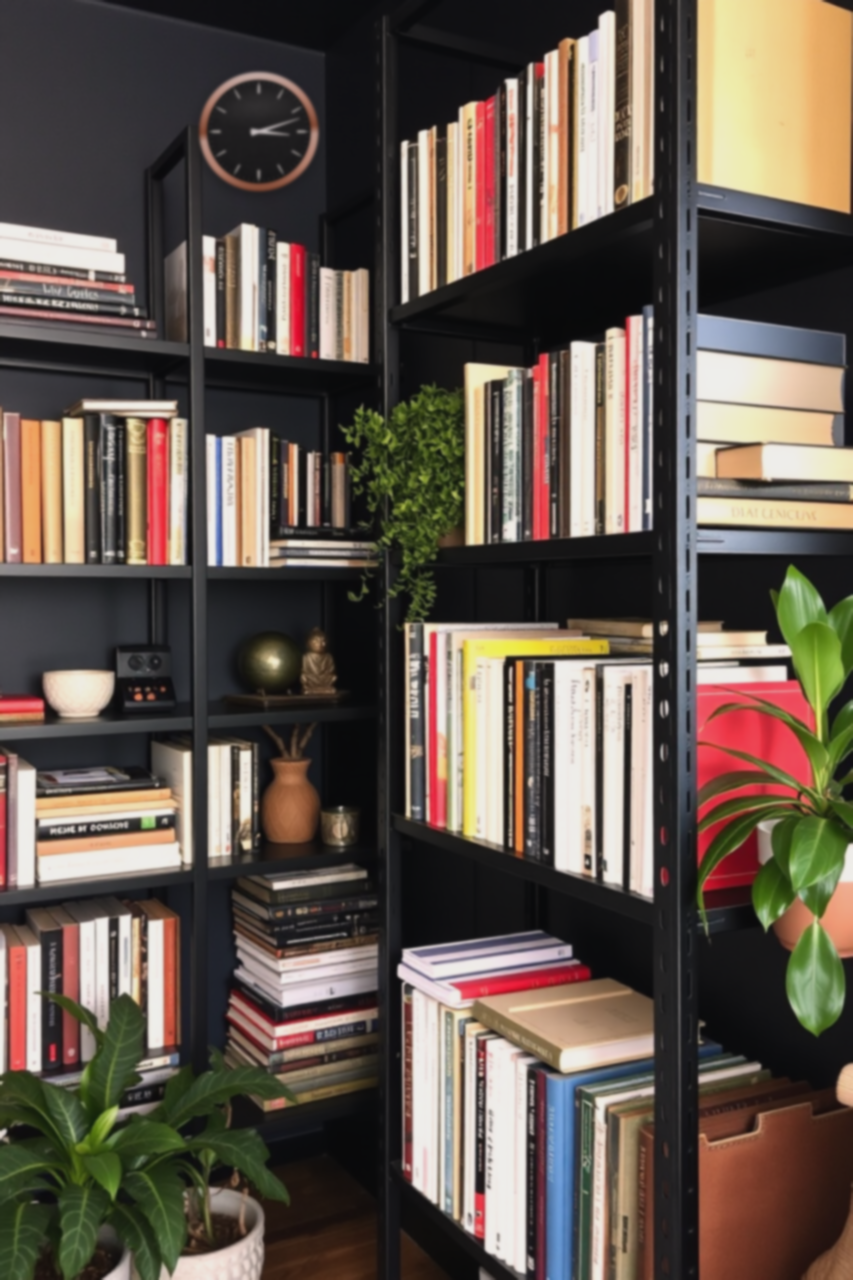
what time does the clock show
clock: 3:12
